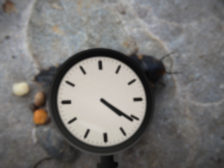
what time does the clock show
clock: 4:21
